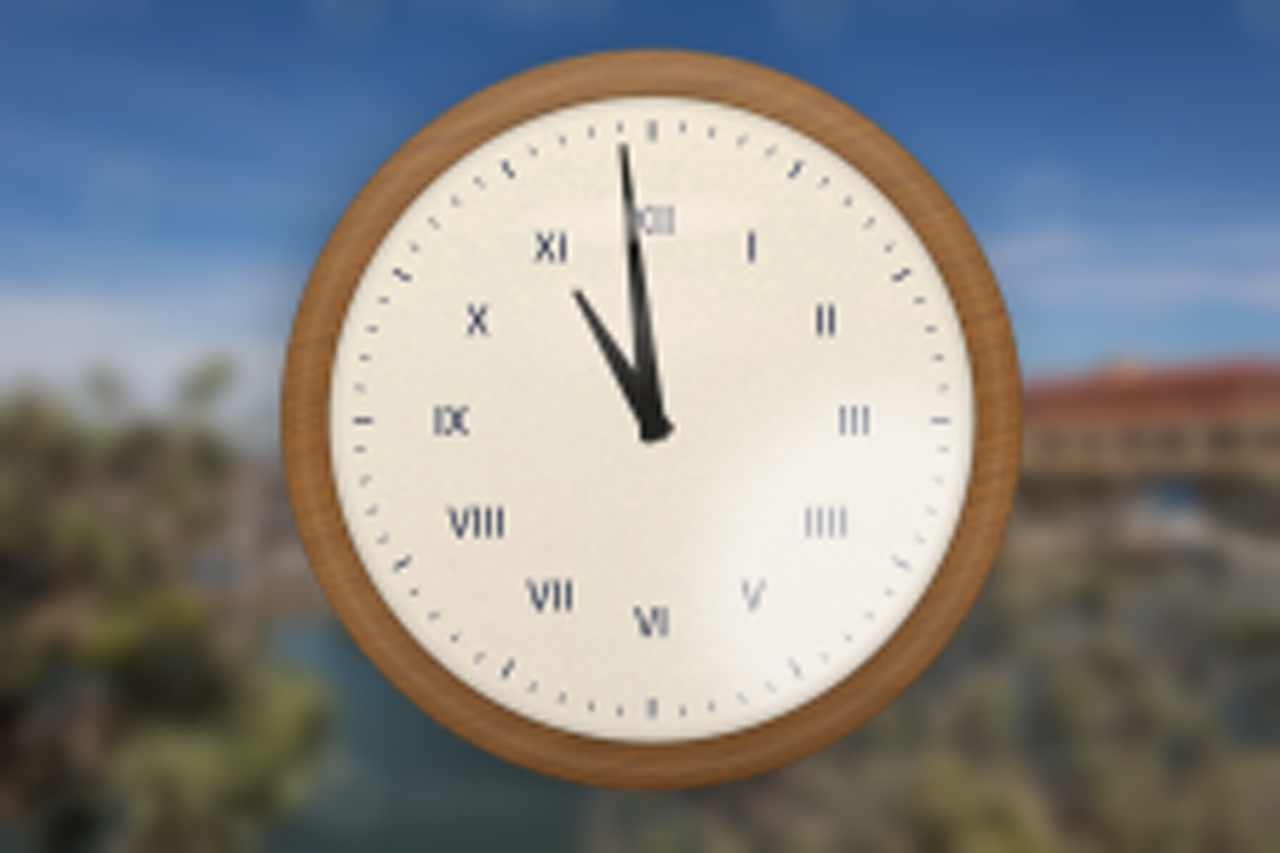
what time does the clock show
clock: 10:59
